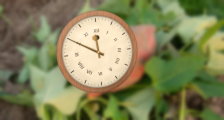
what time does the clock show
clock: 11:50
